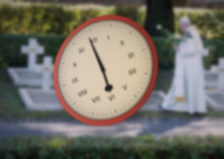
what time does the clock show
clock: 5:59
